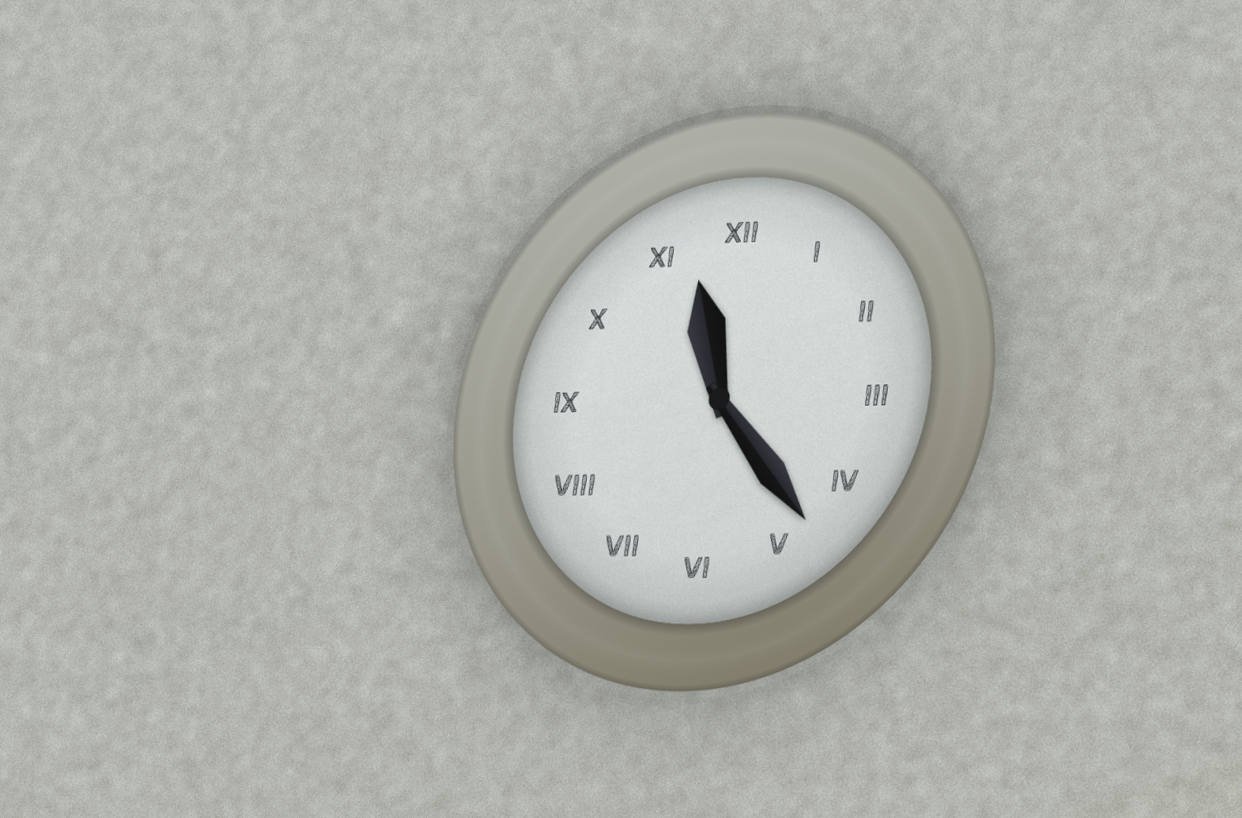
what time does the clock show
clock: 11:23
